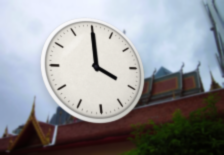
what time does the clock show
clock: 4:00
